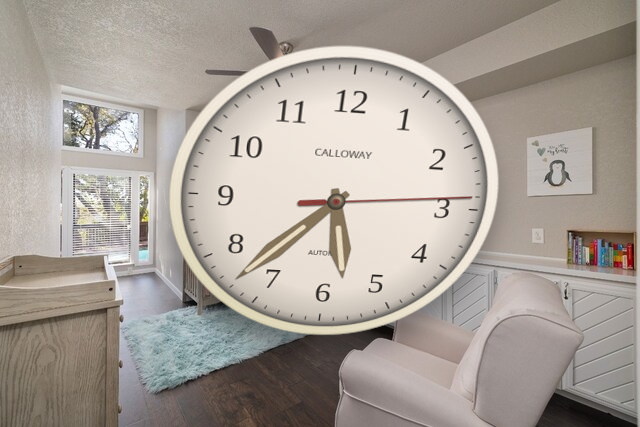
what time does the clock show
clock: 5:37:14
